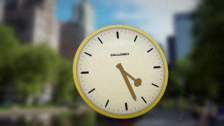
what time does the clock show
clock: 4:27
